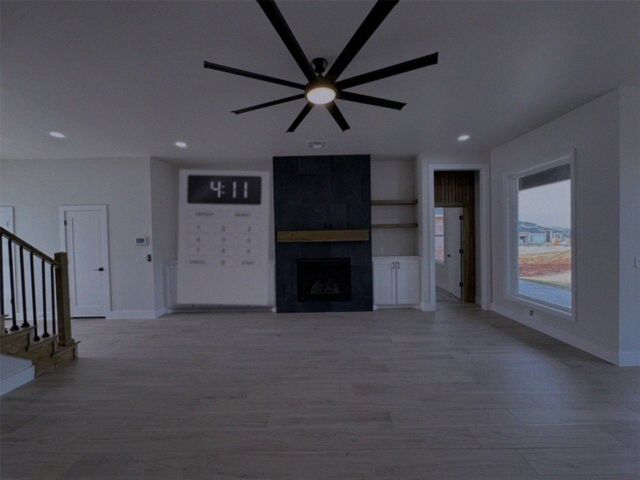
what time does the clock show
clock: 4:11
